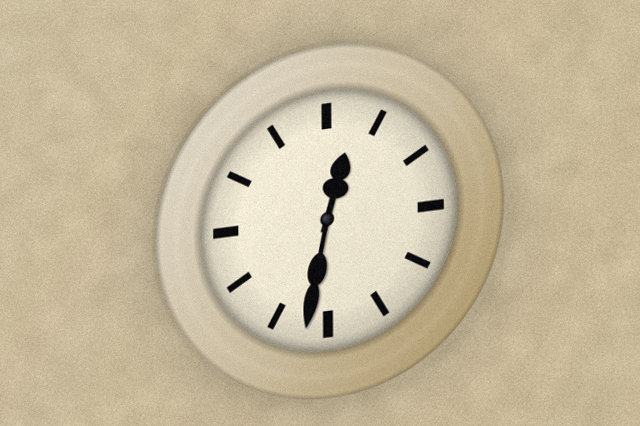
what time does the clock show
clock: 12:32
